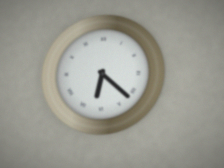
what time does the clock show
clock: 6:22
